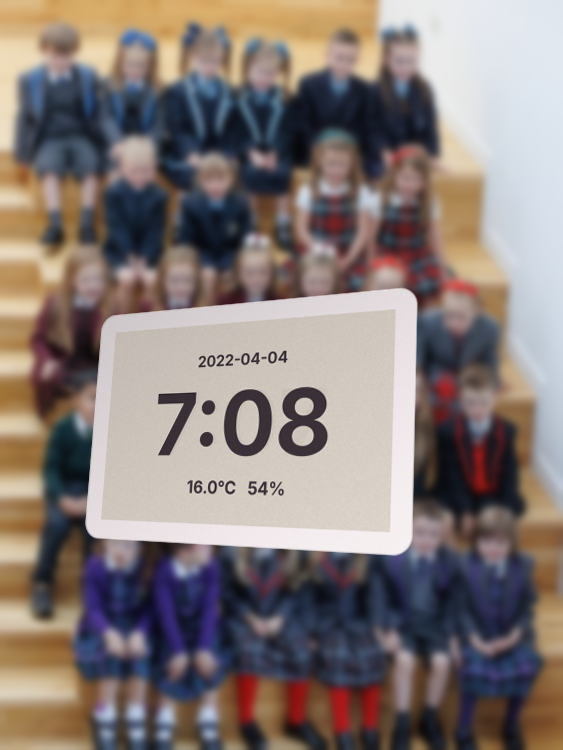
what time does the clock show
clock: 7:08
